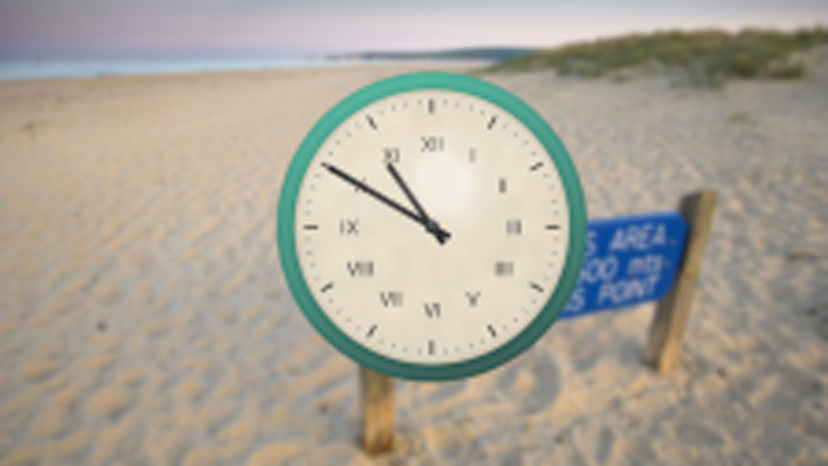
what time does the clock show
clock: 10:50
